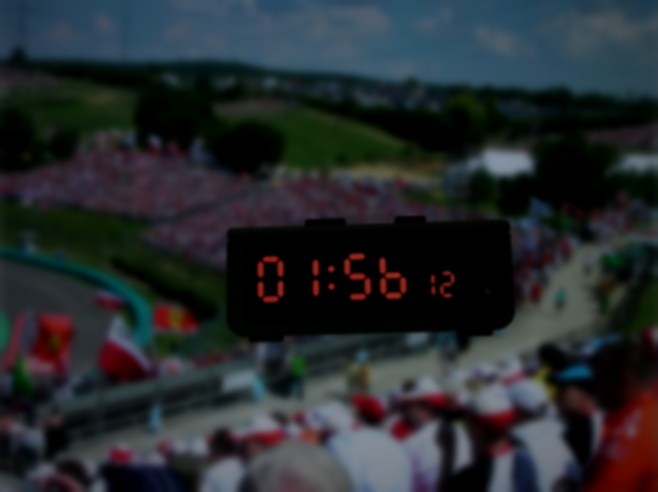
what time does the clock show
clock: 1:56:12
